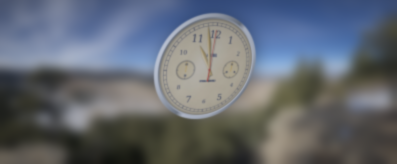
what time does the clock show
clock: 10:58
